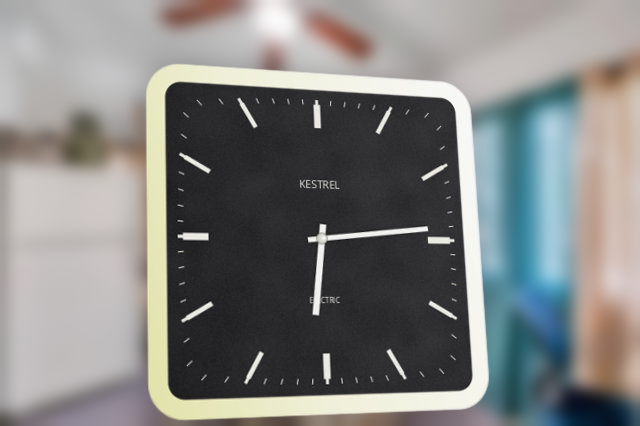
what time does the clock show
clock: 6:14
